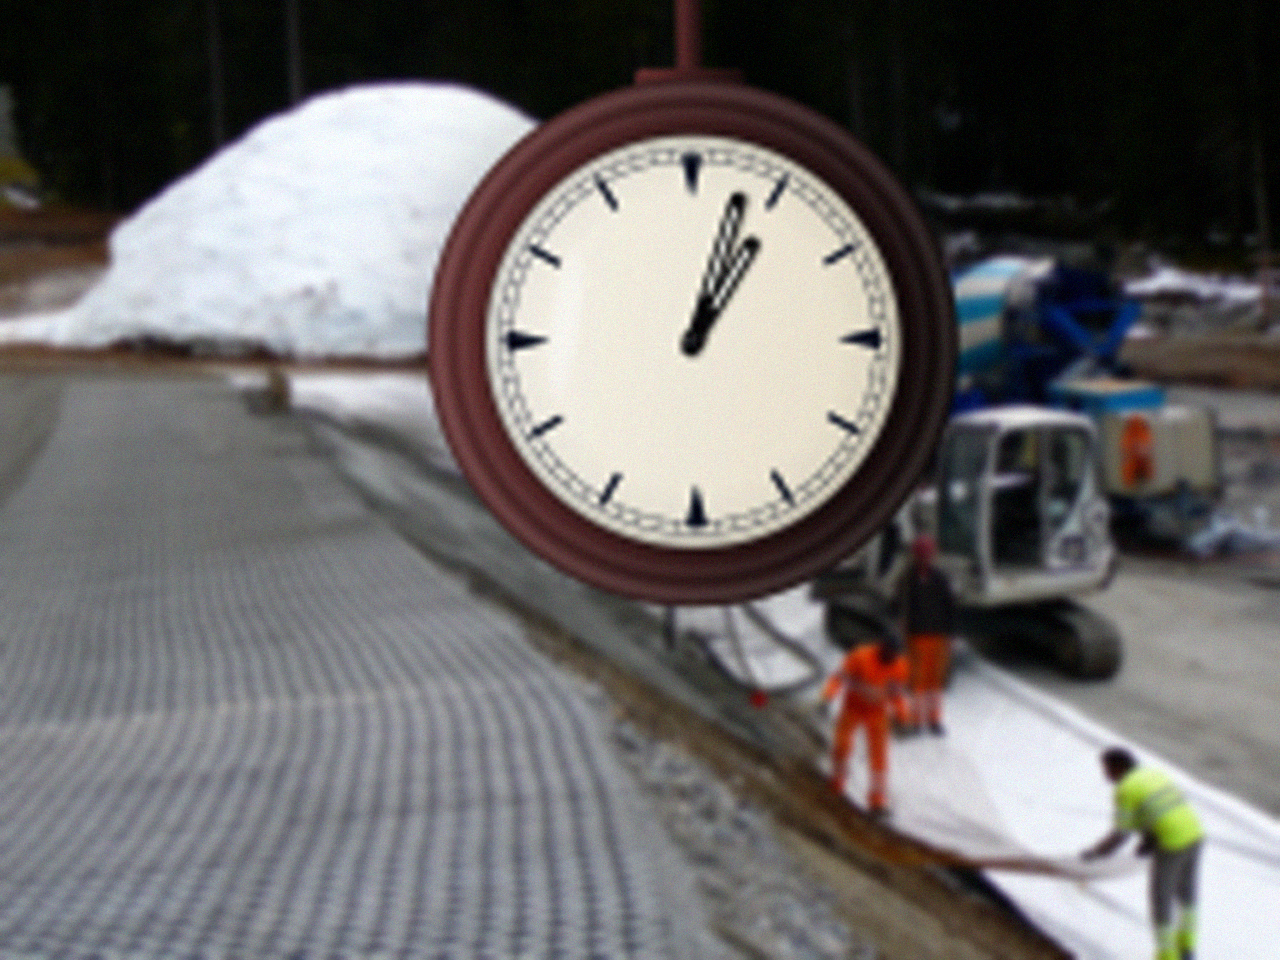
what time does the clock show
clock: 1:03
